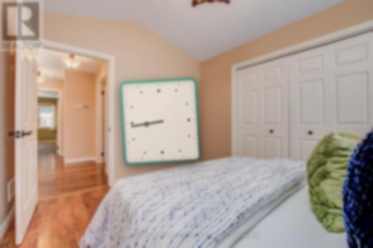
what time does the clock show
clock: 8:44
